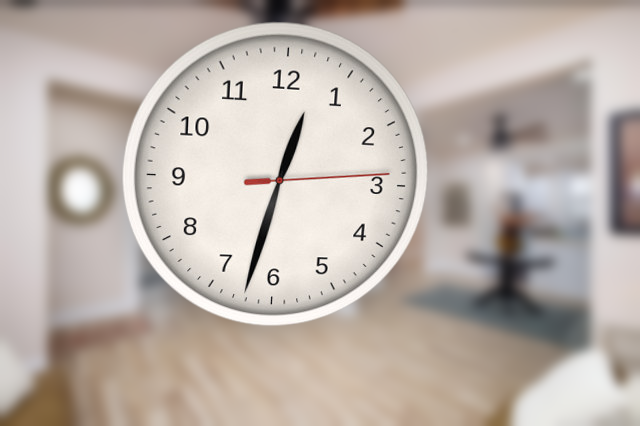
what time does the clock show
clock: 12:32:14
